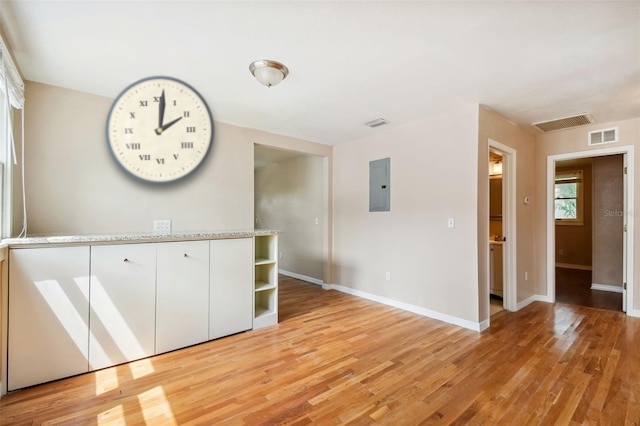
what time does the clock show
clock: 2:01
